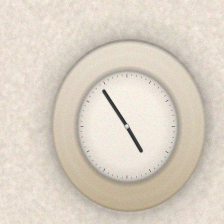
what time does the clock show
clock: 4:54
